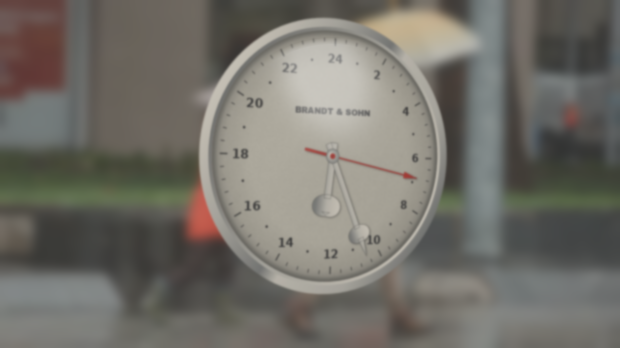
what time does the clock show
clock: 12:26:17
